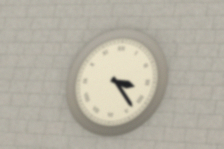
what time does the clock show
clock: 3:23
